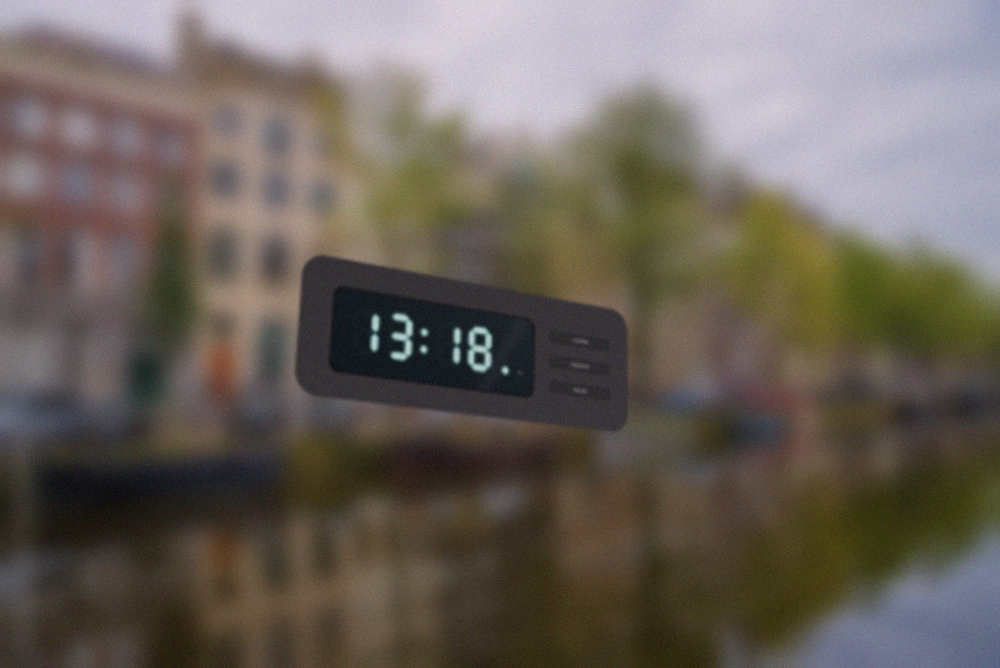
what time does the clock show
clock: 13:18
